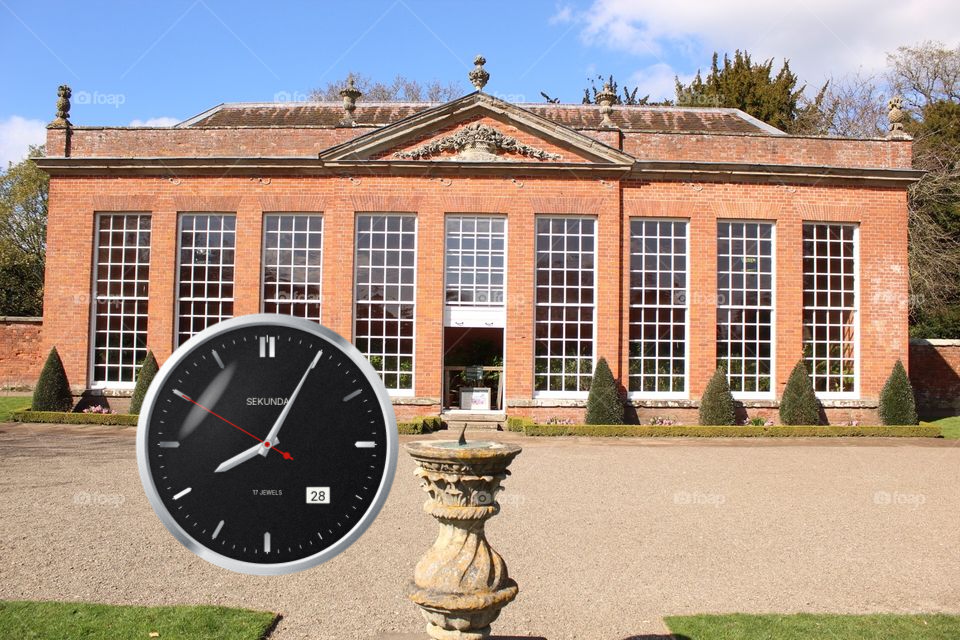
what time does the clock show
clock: 8:04:50
